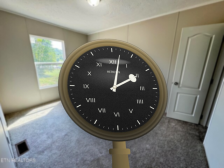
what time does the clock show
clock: 2:02
